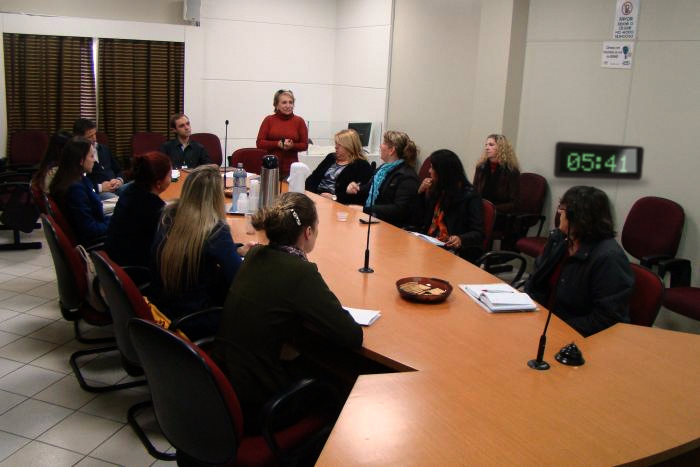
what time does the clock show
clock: 5:41
